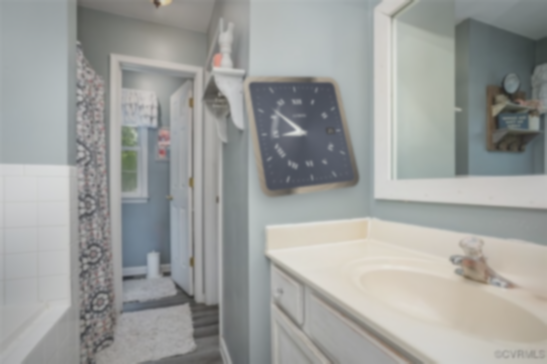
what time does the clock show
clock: 8:52
